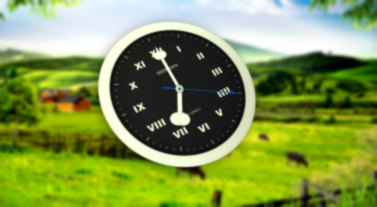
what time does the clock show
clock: 7:00:20
